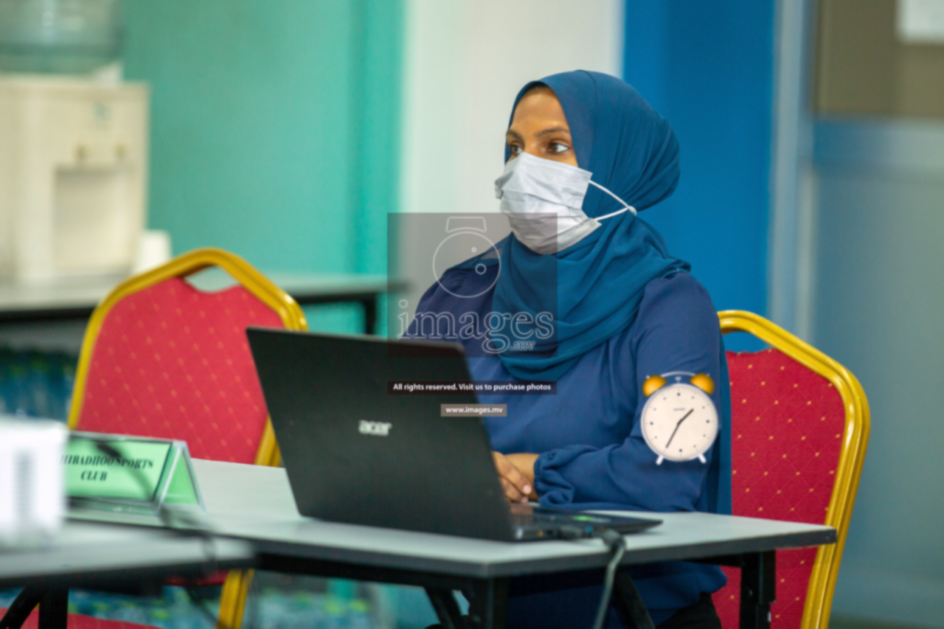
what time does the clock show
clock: 1:35
